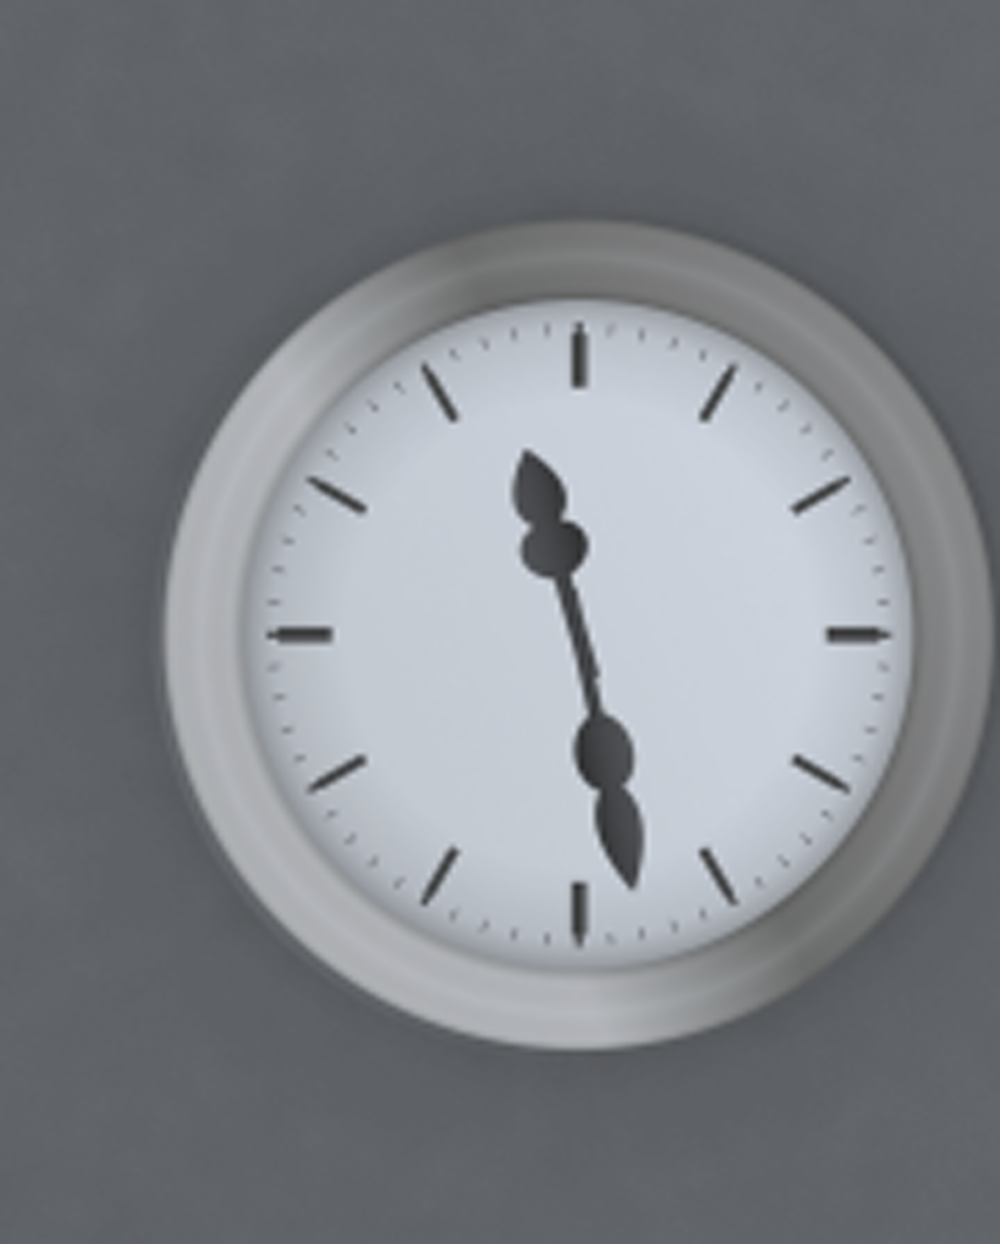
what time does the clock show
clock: 11:28
